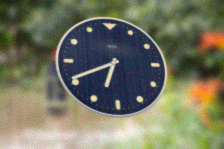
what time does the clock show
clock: 6:41
